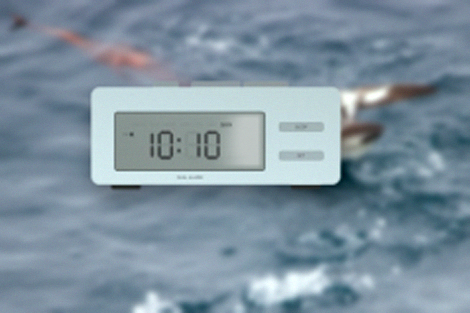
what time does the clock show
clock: 10:10
